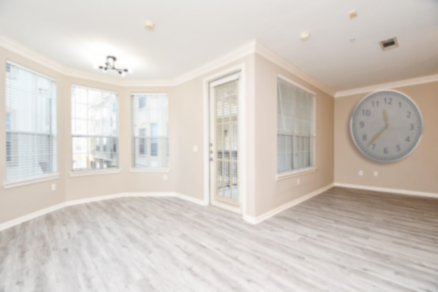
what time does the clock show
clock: 11:37
